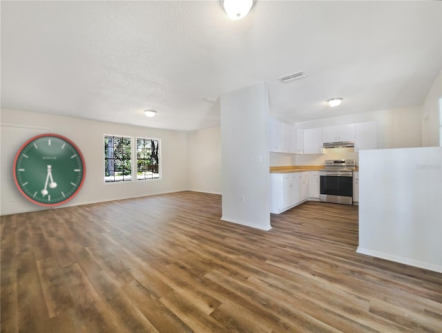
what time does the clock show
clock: 5:32
